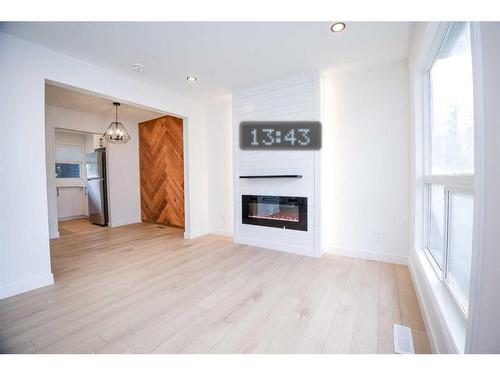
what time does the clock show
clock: 13:43
